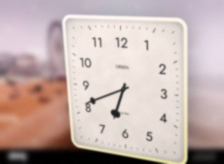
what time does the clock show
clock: 6:41
